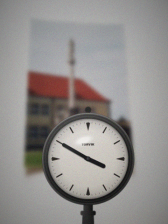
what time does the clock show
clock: 3:50
